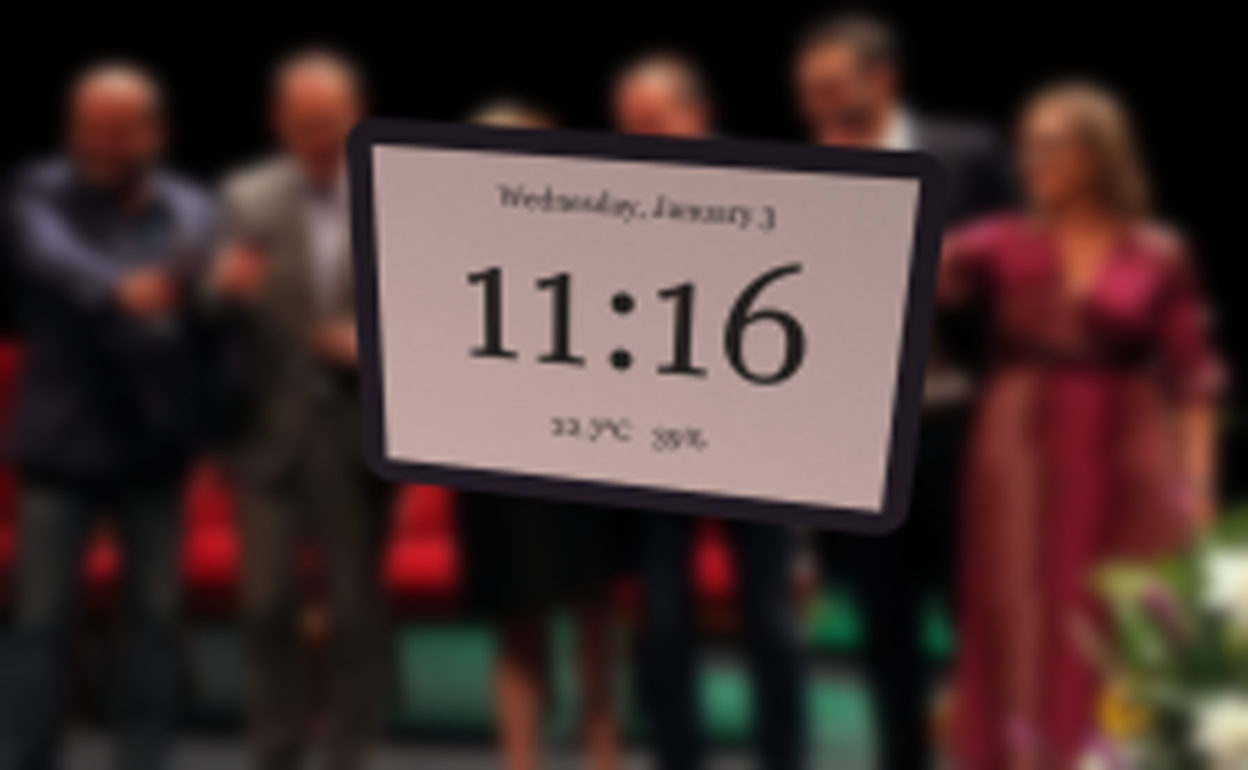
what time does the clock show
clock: 11:16
